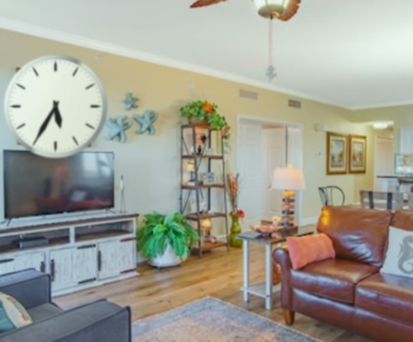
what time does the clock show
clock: 5:35
